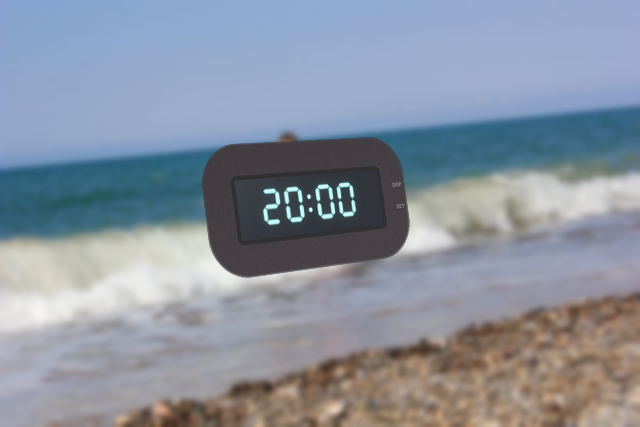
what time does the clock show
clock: 20:00
